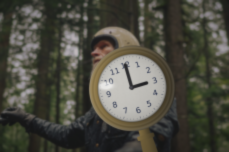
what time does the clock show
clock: 3:00
